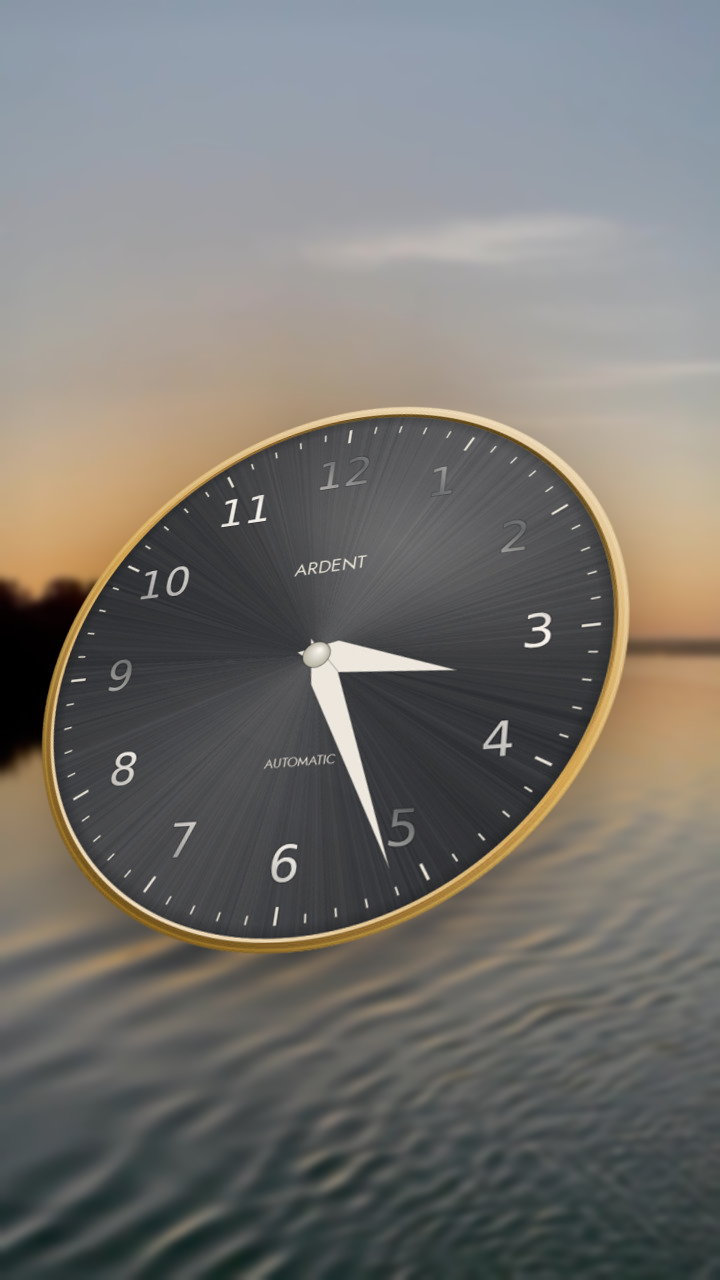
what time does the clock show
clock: 3:26
